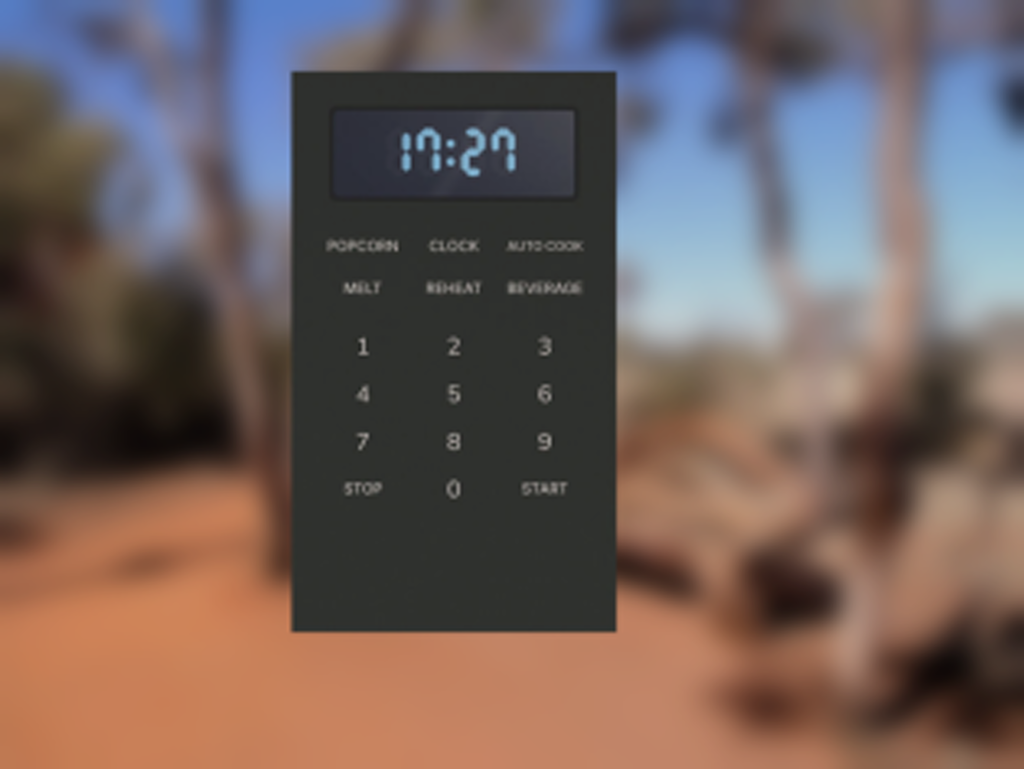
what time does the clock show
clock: 17:27
